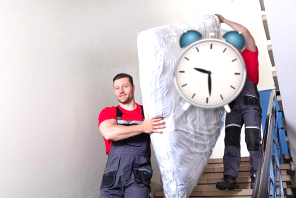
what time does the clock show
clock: 9:29
